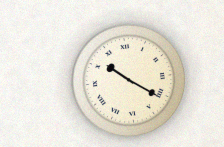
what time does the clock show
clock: 10:21
